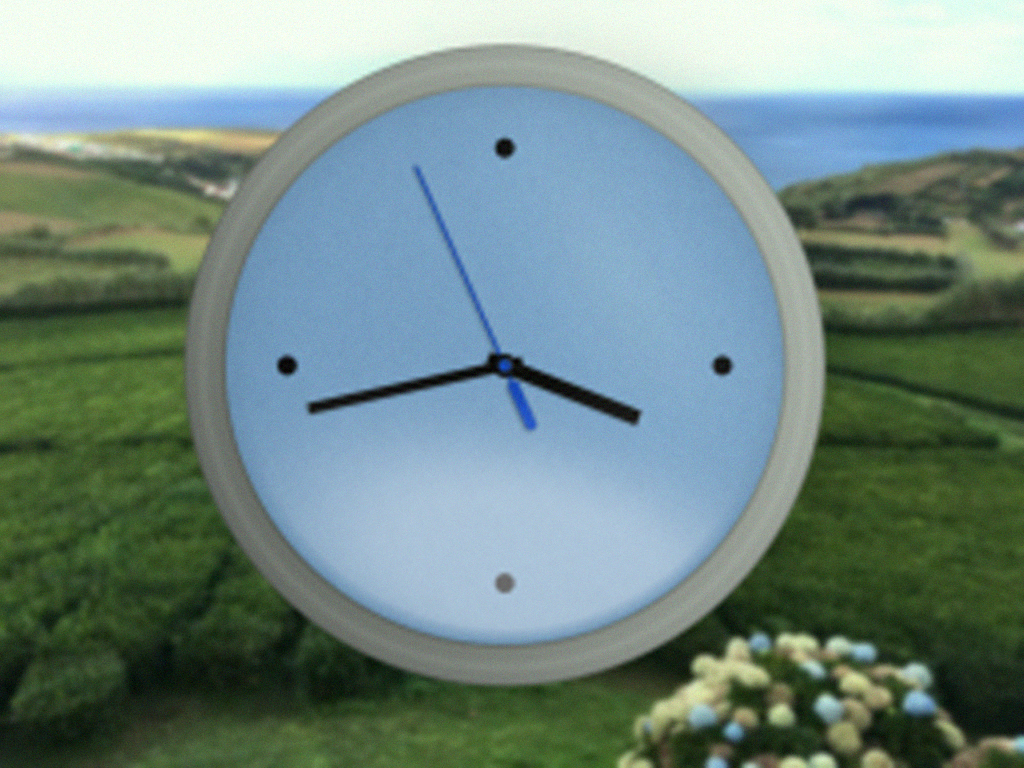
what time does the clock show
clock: 3:42:56
